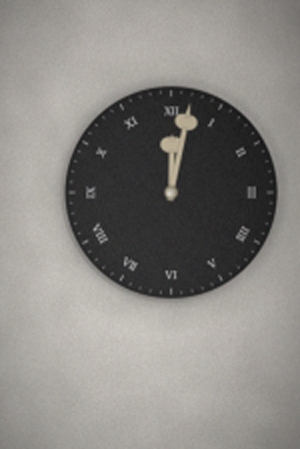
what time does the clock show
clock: 12:02
